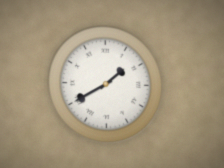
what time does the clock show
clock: 1:40
